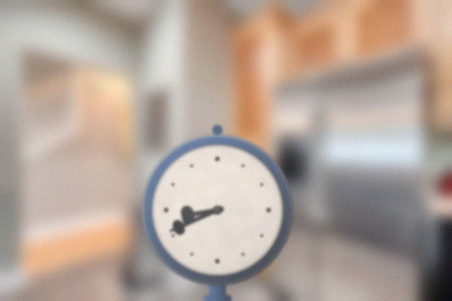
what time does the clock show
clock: 8:41
